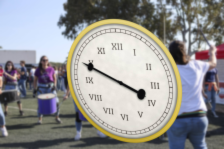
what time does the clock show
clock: 3:49
